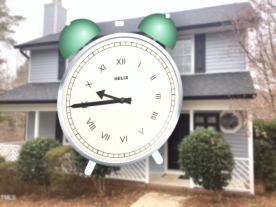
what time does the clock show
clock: 9:45
